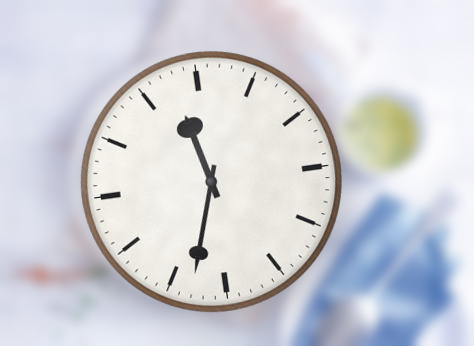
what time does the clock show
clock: 11:33
